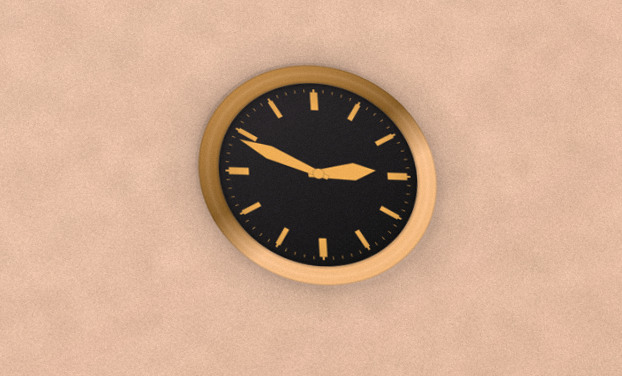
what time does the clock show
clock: 2:49
